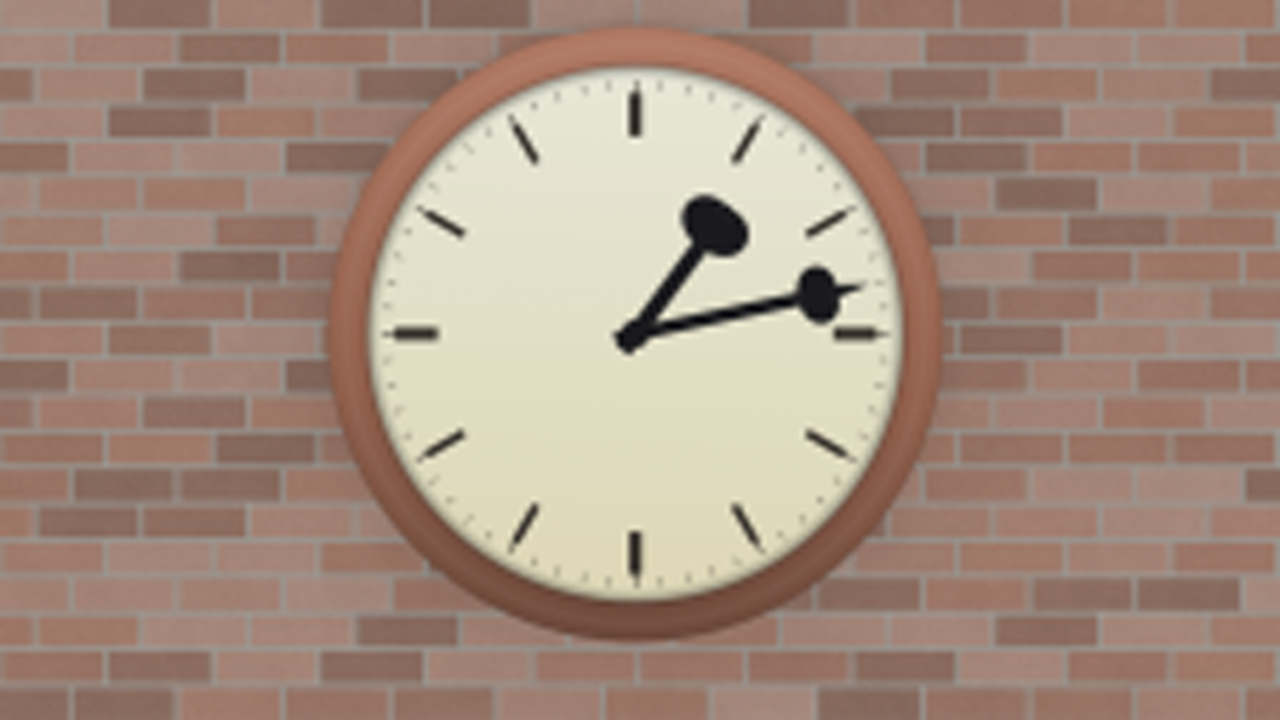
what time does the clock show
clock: 1:13
